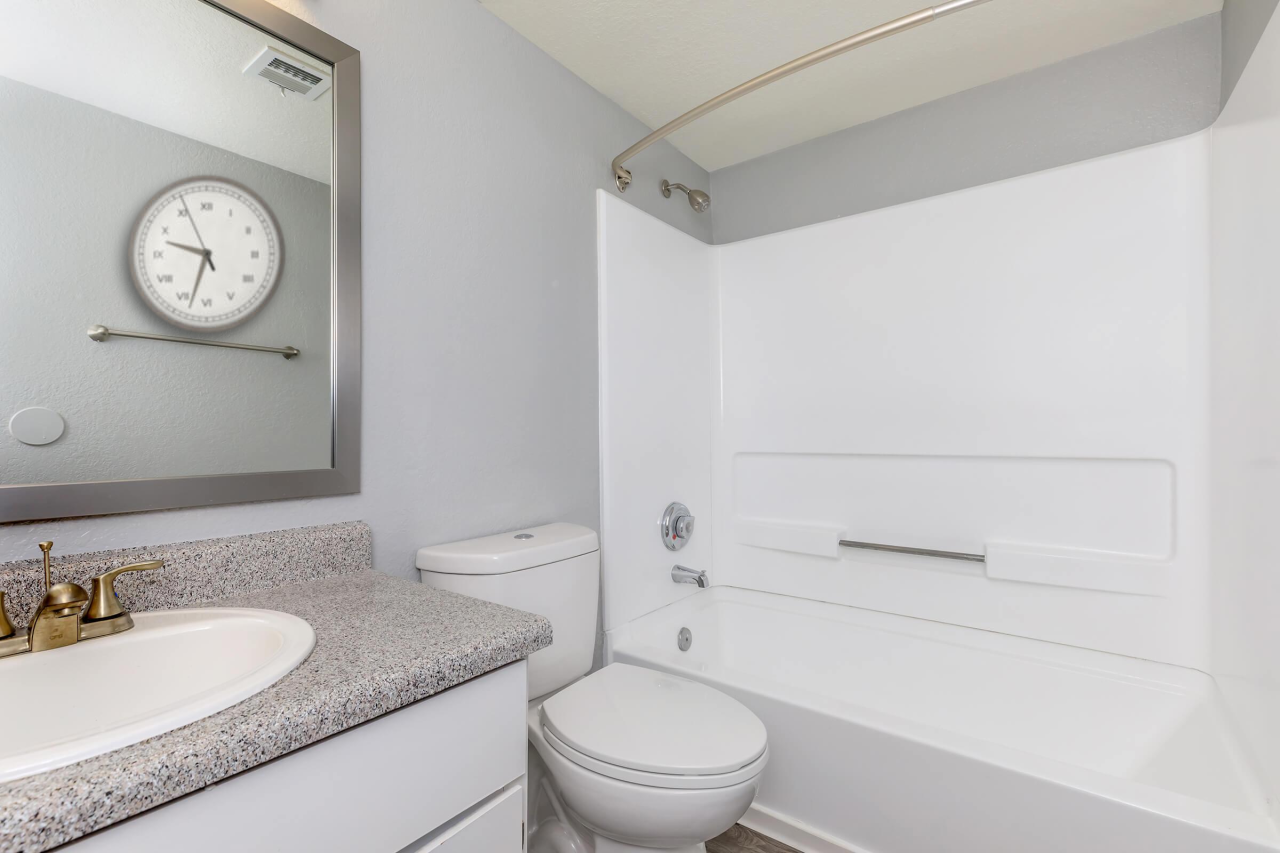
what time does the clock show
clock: 9:32:56
